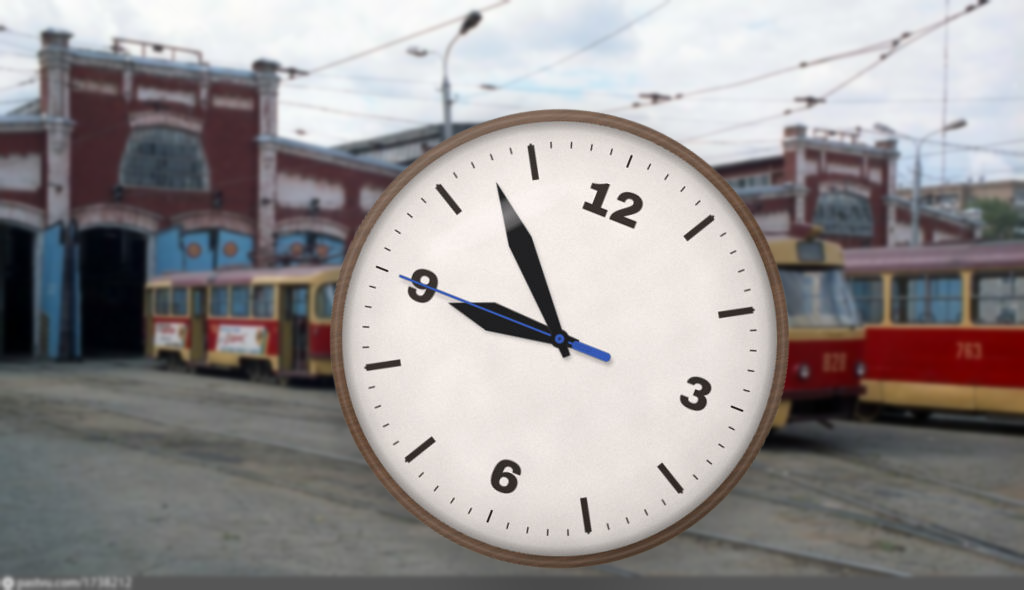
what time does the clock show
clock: 8:52:45
